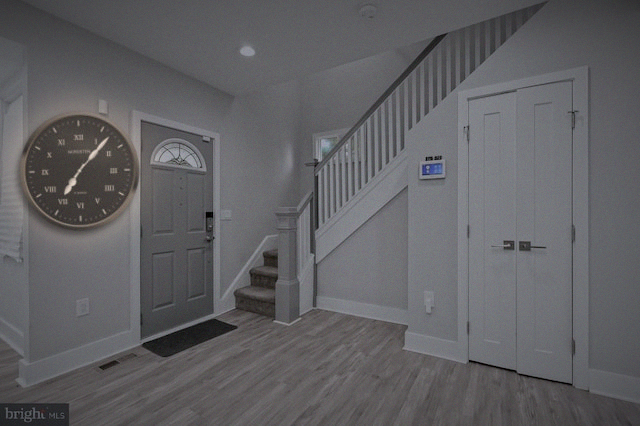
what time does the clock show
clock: 7:07
